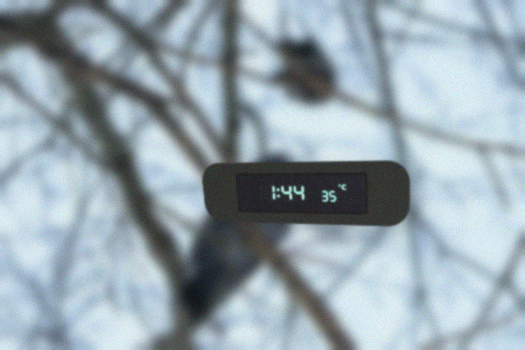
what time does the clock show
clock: 1:44
